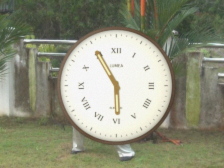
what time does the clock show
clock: 5:55
